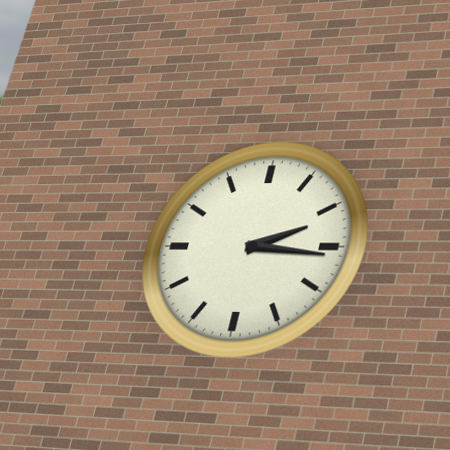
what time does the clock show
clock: 2:16
